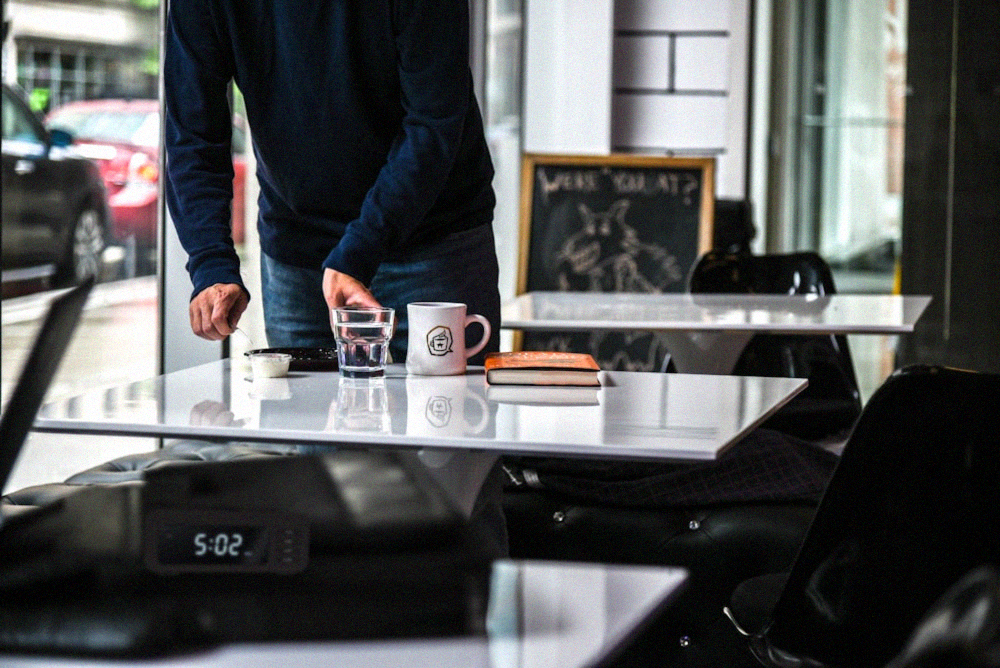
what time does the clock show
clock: 5:02
